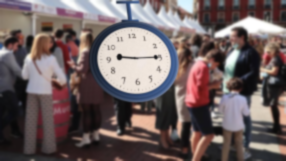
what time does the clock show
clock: 9:15
